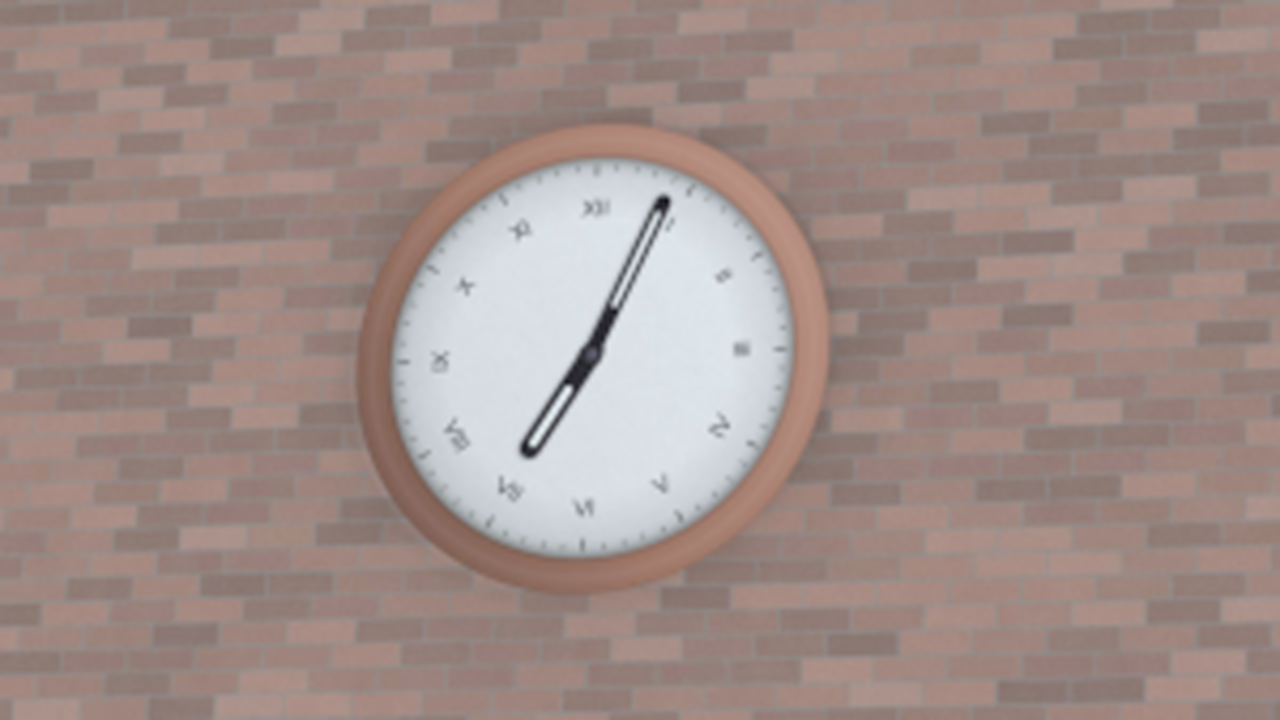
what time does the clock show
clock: 7:04
